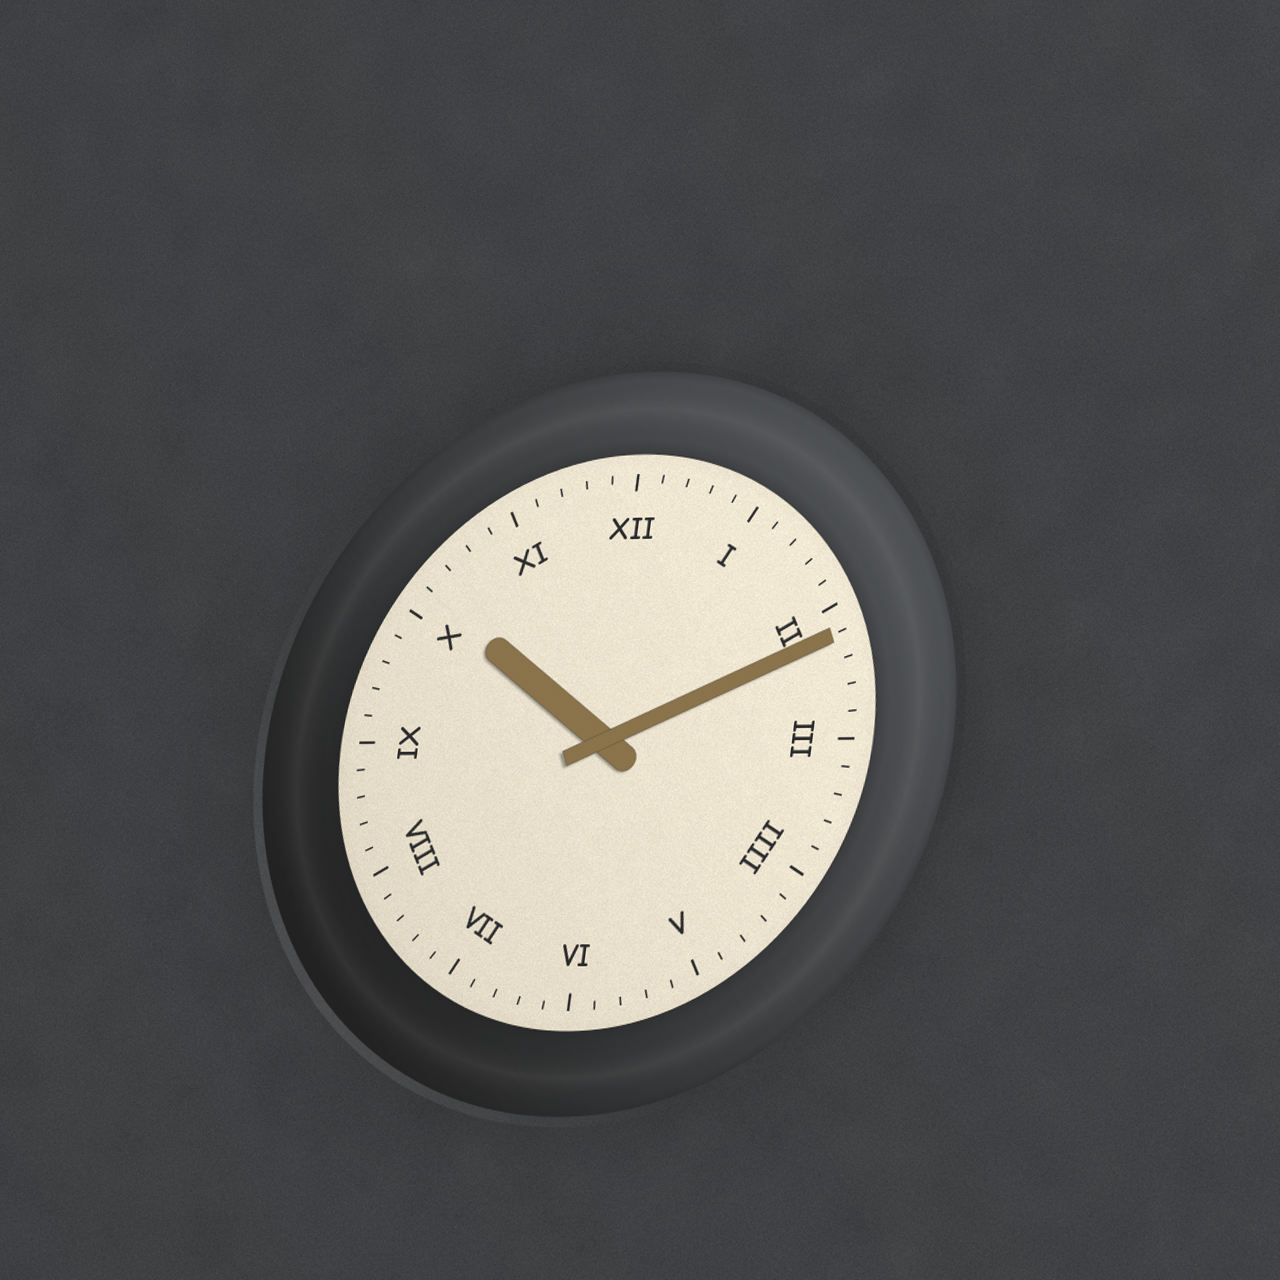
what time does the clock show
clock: 10:11
